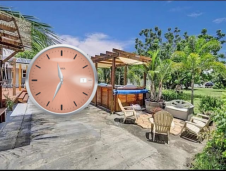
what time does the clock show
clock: 11:34
